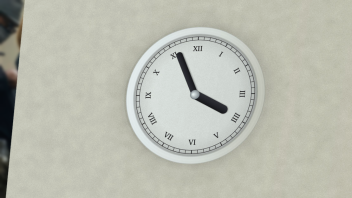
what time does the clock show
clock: 3:56
